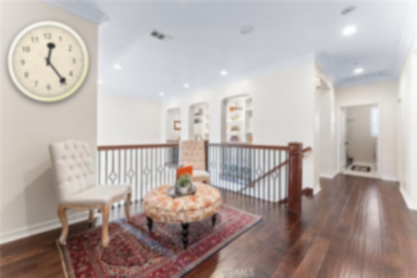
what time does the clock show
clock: 12:24
